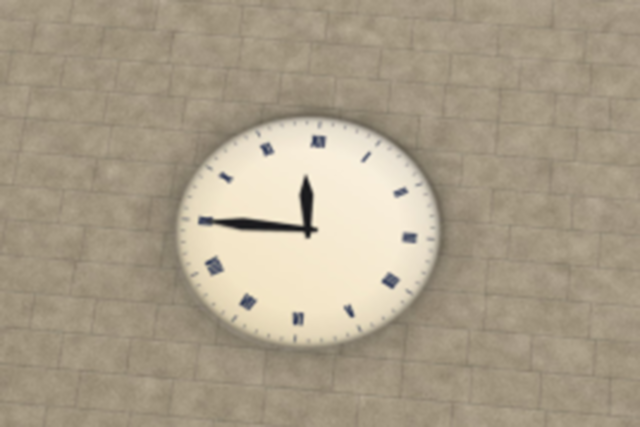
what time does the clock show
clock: 11:45
